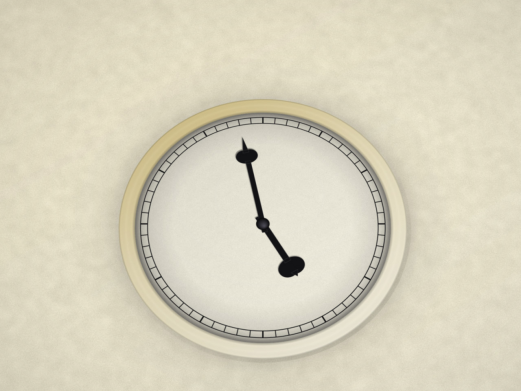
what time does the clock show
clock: 4:58
